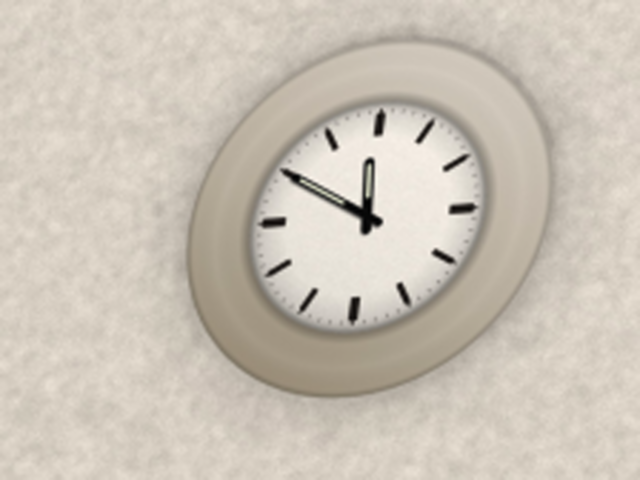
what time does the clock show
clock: 11:50
